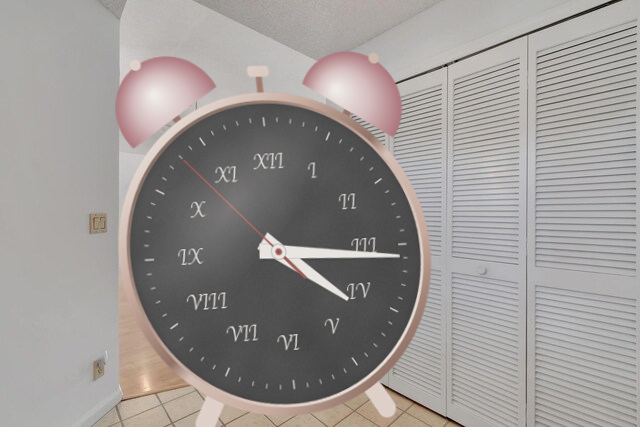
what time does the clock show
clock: 4:15:53
